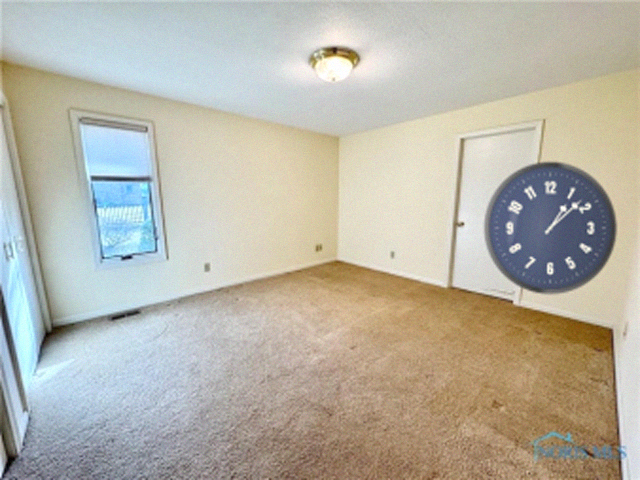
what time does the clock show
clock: 1:08
